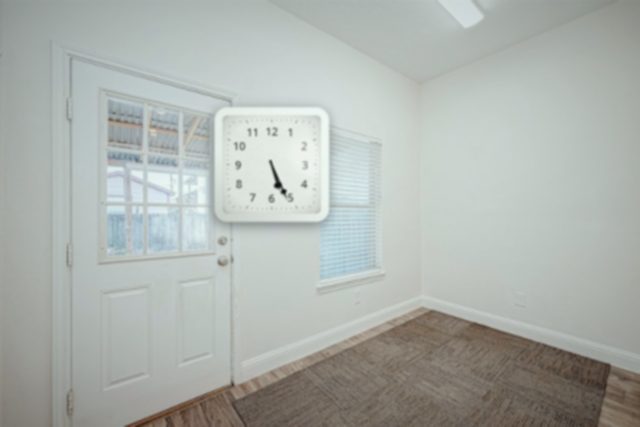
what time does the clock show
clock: 5:26
